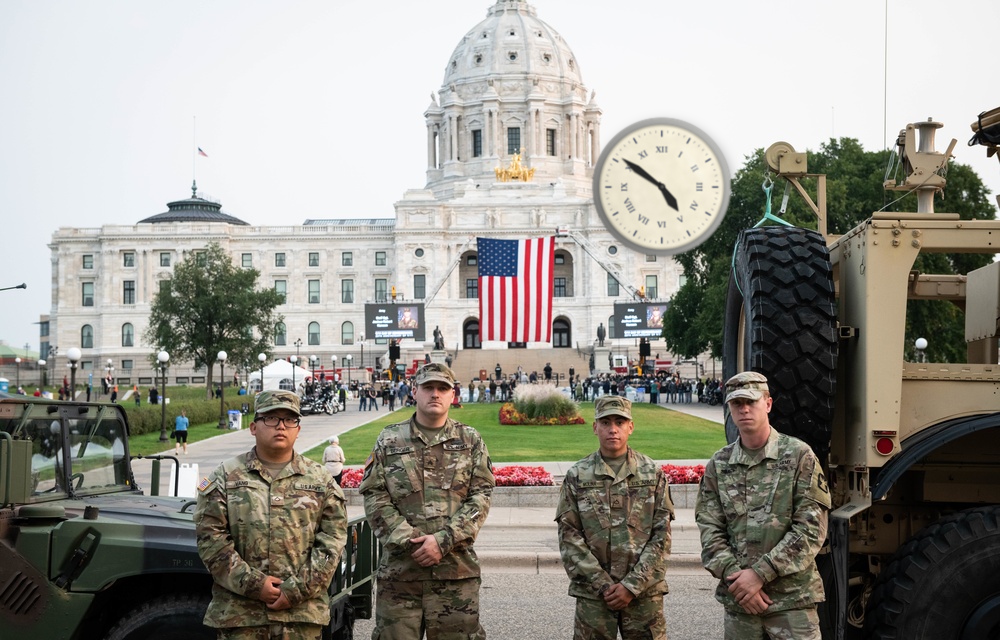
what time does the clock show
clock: 4:51
